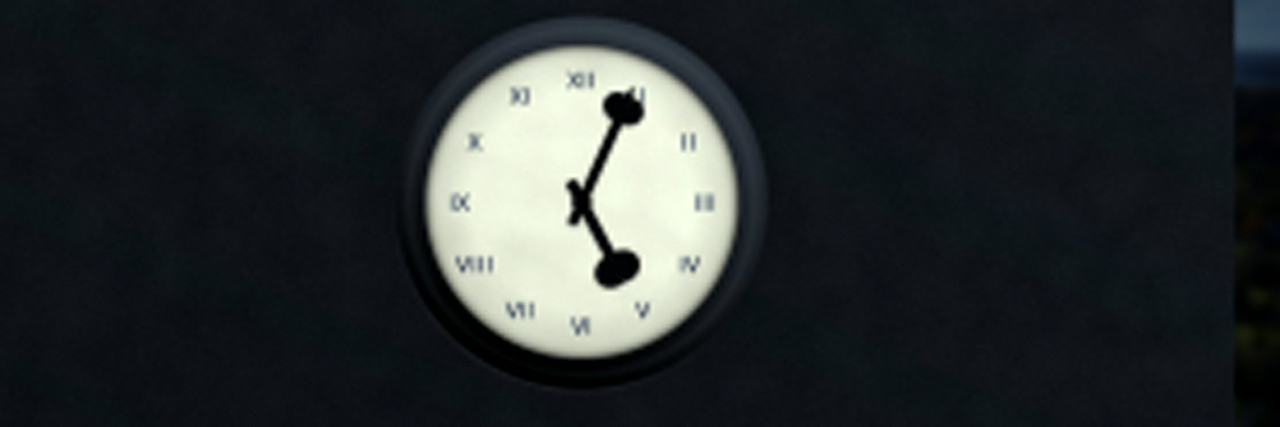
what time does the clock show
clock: 5:04
